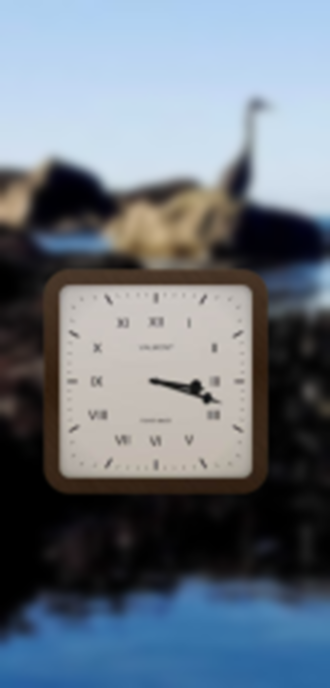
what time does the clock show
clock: 3:18
